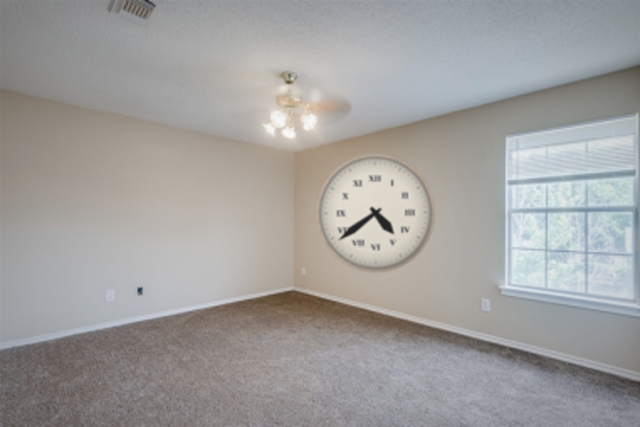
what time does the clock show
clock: 4:39
